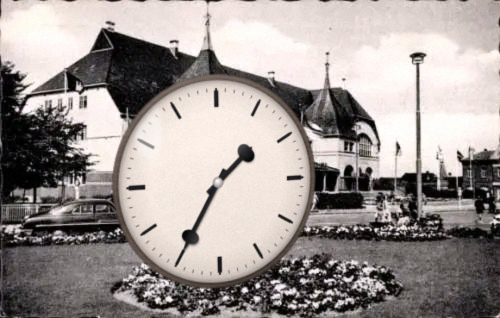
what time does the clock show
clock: 1:35
